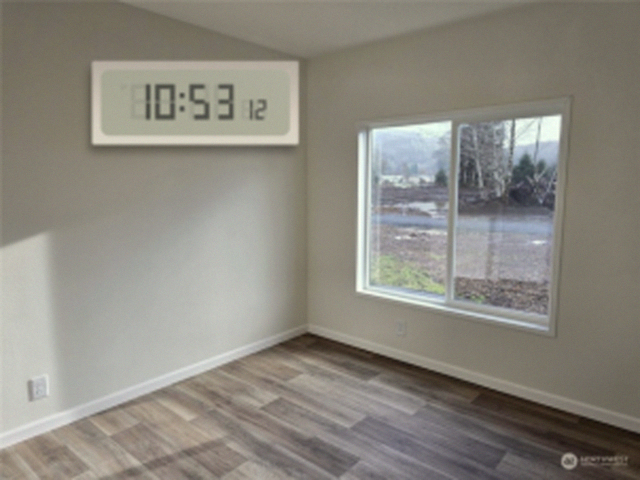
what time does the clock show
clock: 10:53:12
